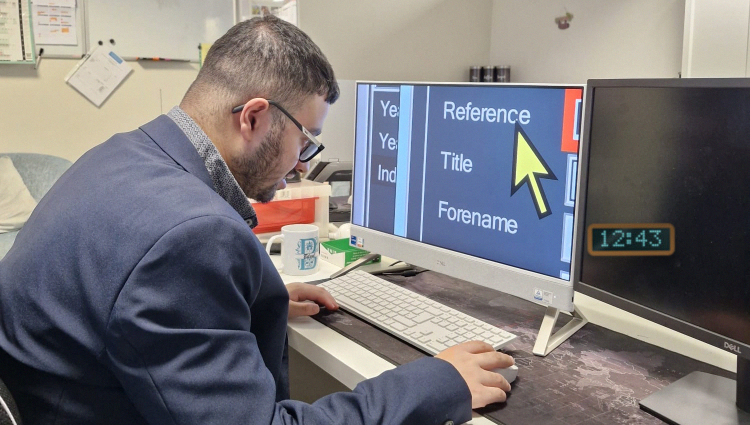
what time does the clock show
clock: 12:43
